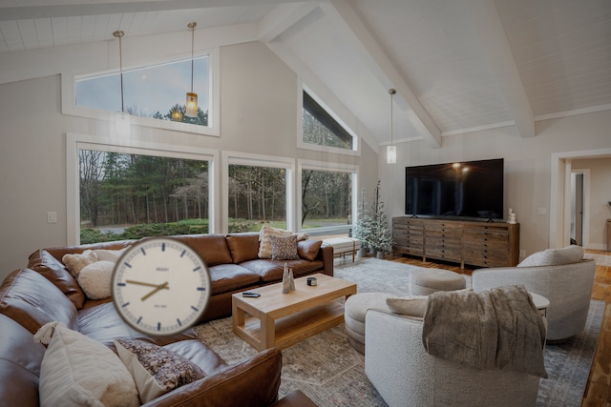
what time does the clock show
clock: 7:46
